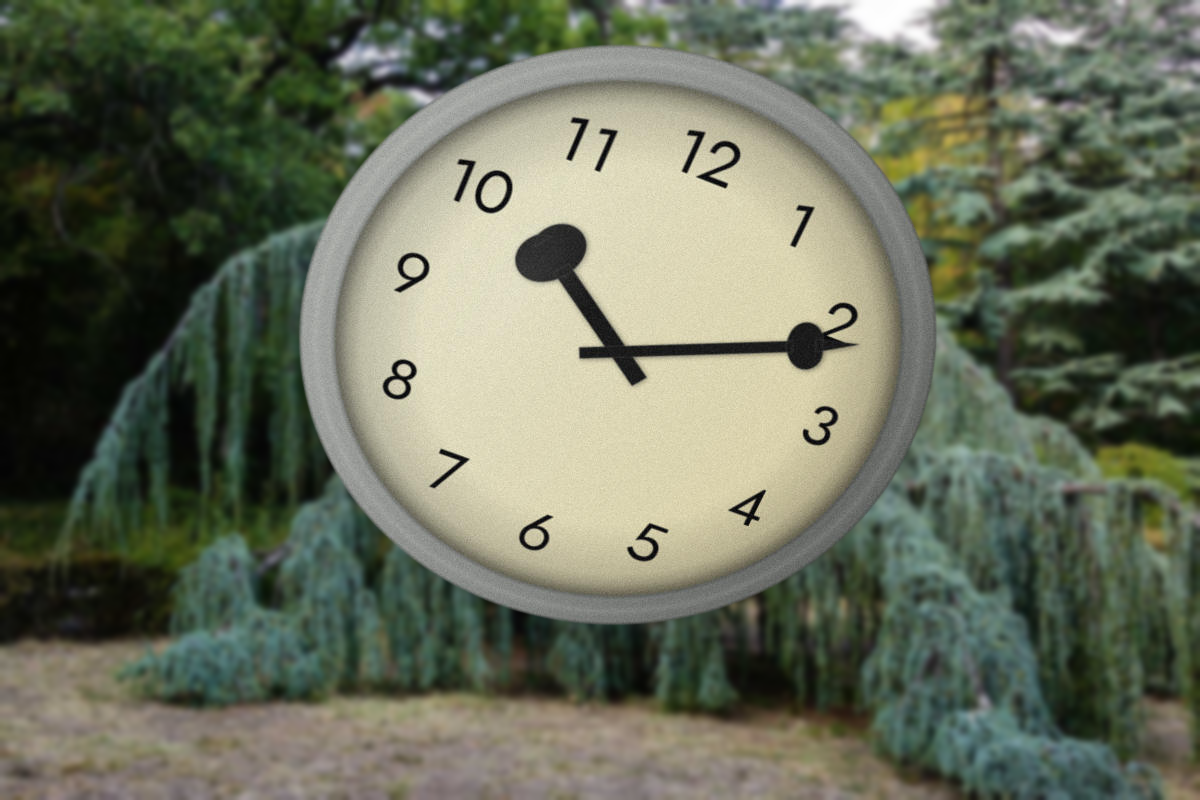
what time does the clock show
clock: 10:11
